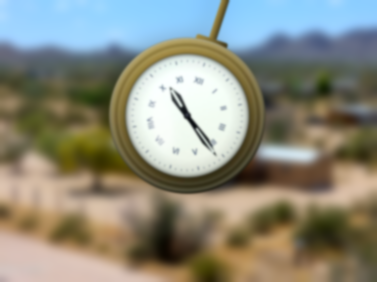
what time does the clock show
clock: 10:21
